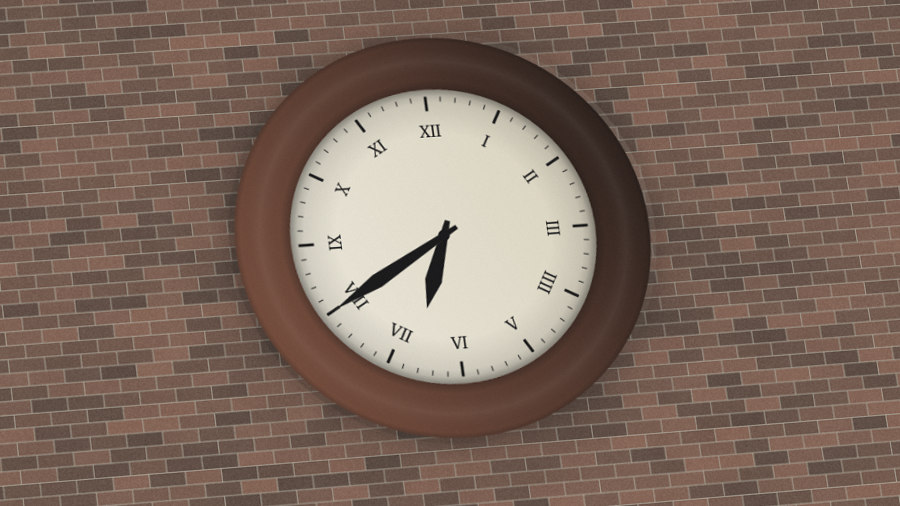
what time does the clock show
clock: 6:40
